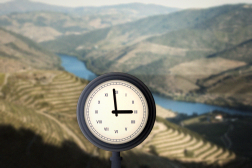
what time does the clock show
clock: 2:59
